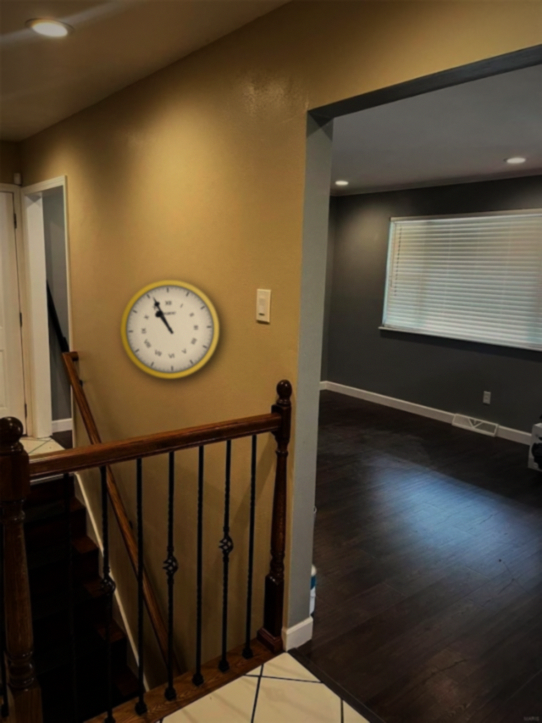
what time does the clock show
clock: 10:56
